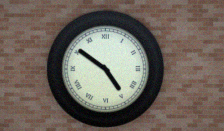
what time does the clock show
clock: 4:51
